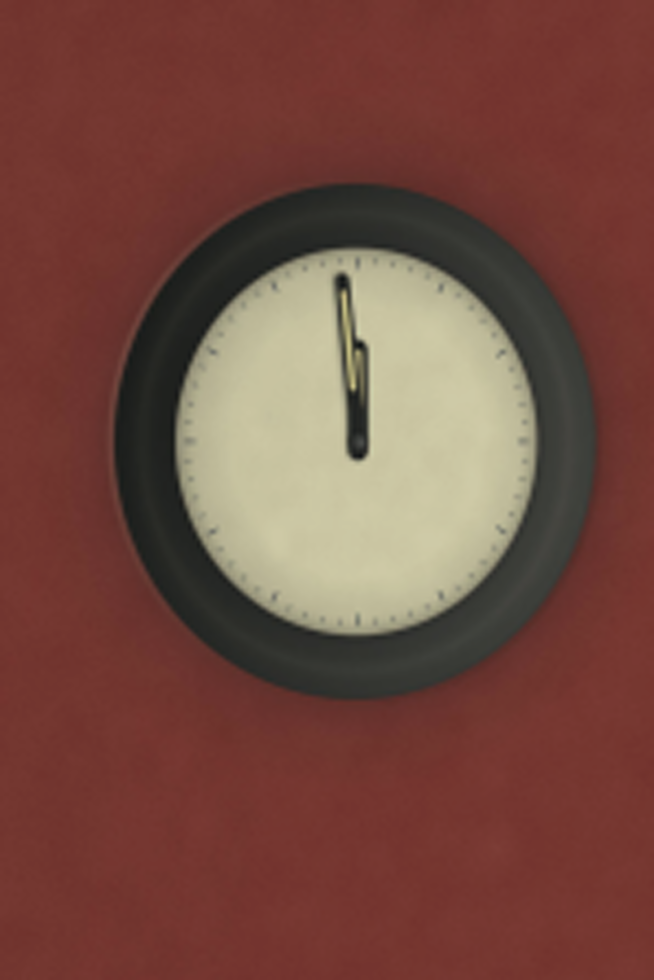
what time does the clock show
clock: 11:59
